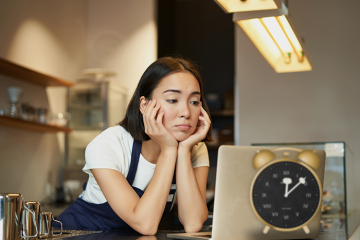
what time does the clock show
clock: 12:08
